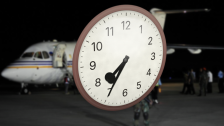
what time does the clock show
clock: 7:35
